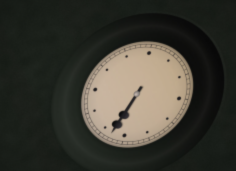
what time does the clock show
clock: 6:33
